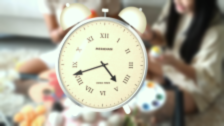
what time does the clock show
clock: 4:42
